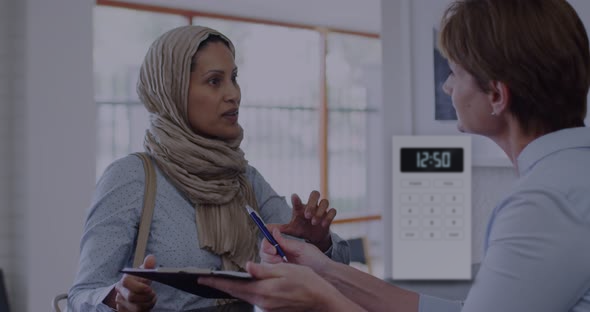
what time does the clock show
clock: 12:50
